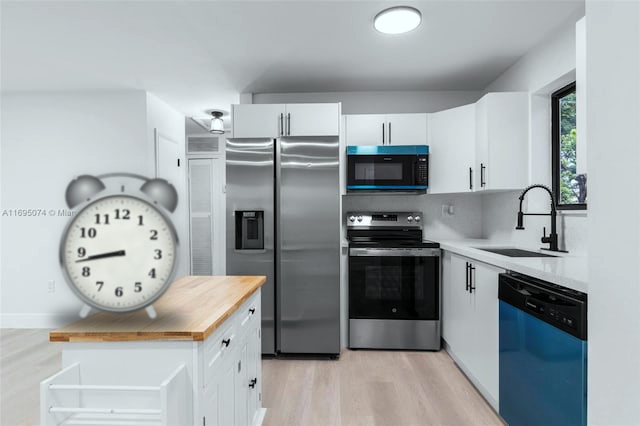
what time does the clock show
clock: 8:43
